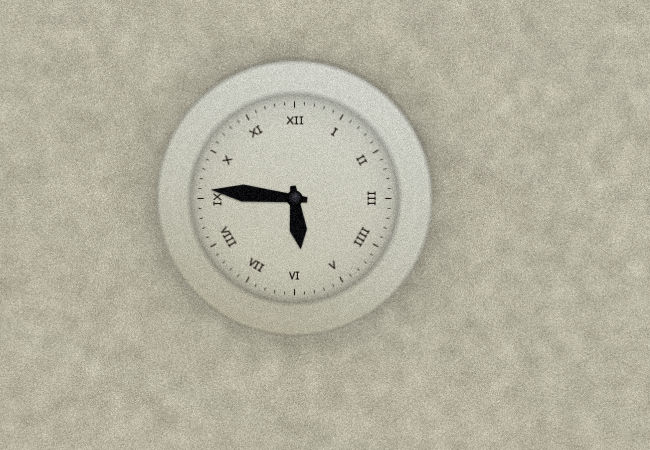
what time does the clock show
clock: 5:46
